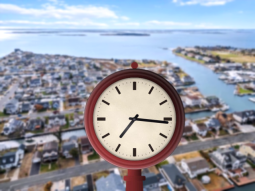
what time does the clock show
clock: 7:16
